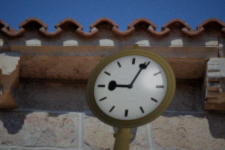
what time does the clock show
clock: 9:04
